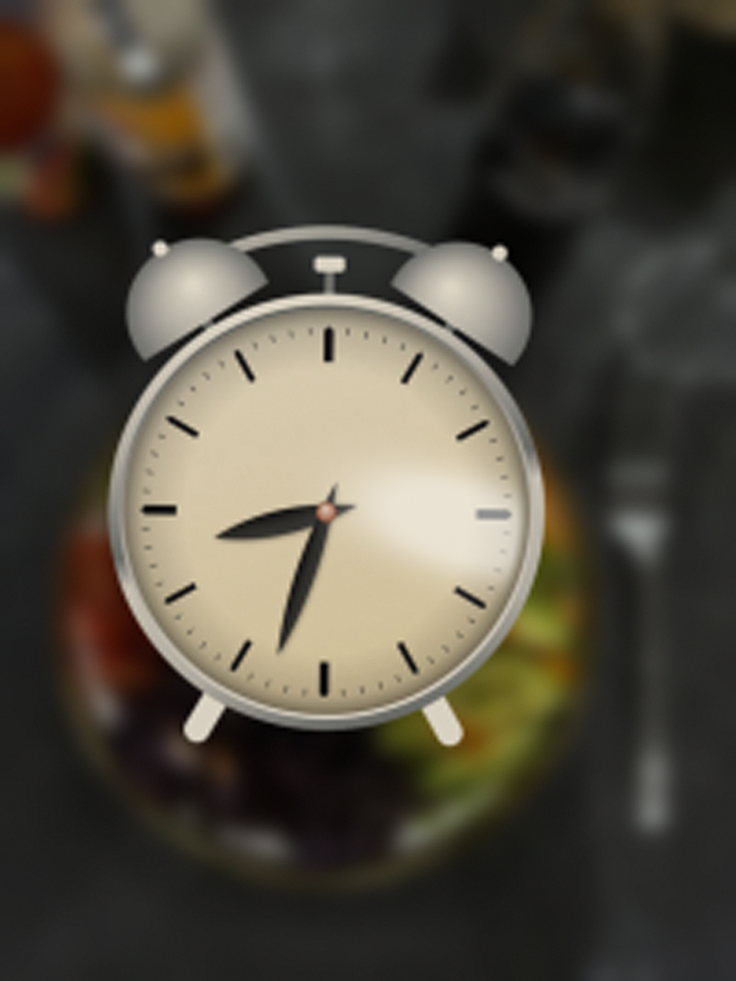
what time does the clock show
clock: 8:33
